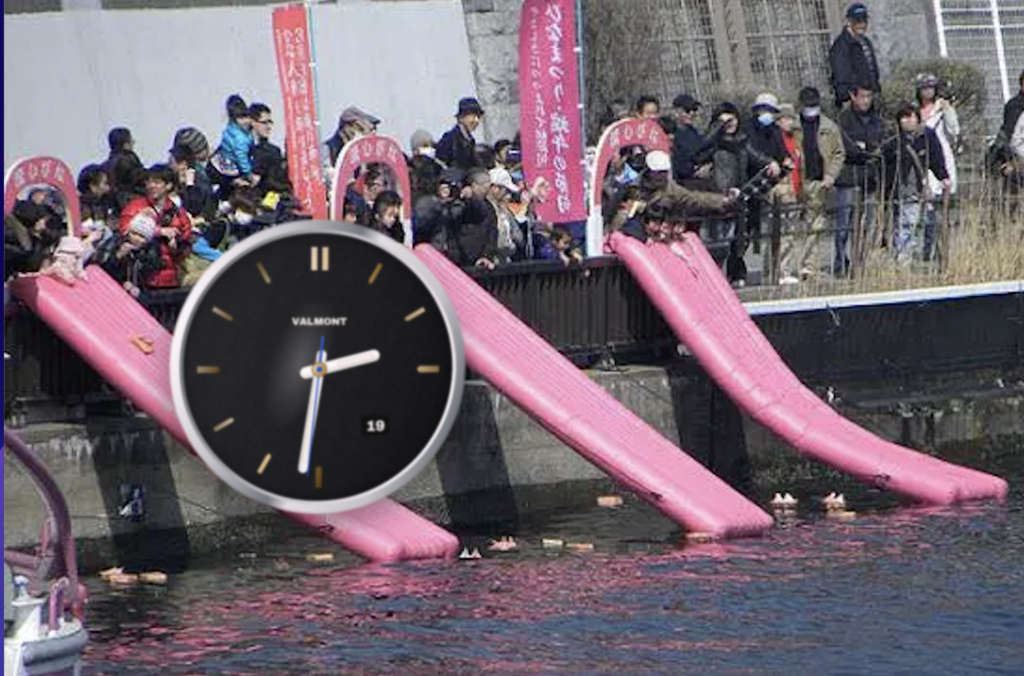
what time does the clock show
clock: 2:31:31
